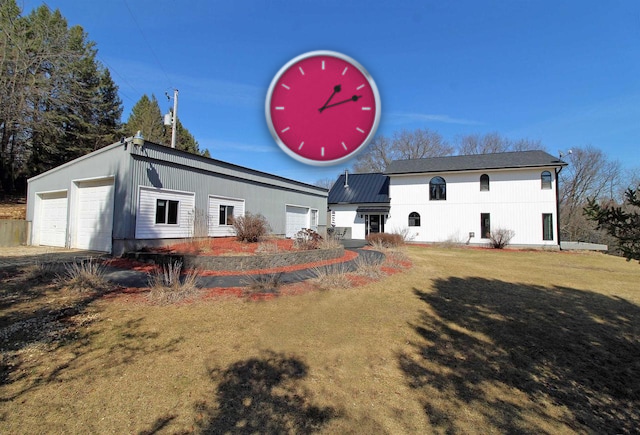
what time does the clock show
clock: 1:12
